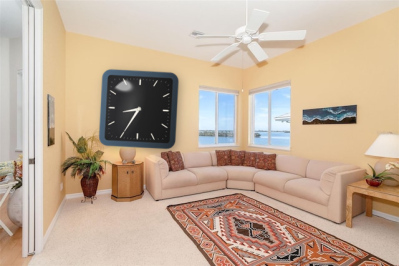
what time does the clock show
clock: 8:35
